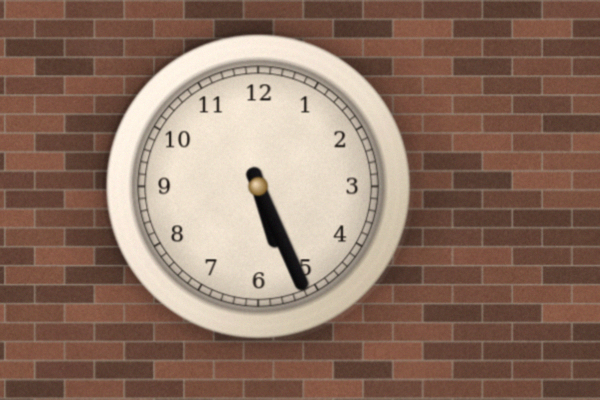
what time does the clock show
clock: 5:26
